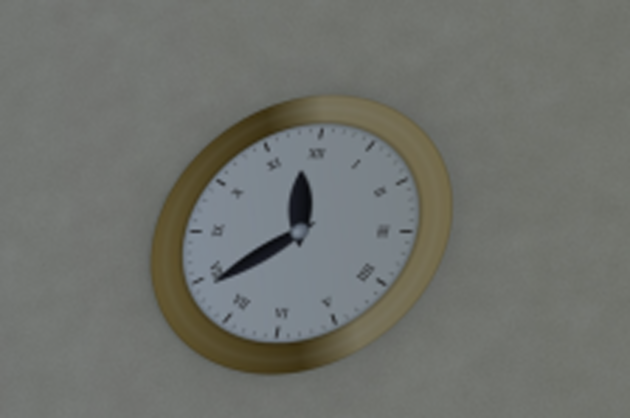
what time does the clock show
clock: 11:39
